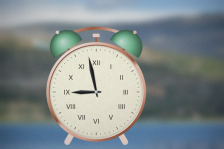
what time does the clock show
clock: 8:58
